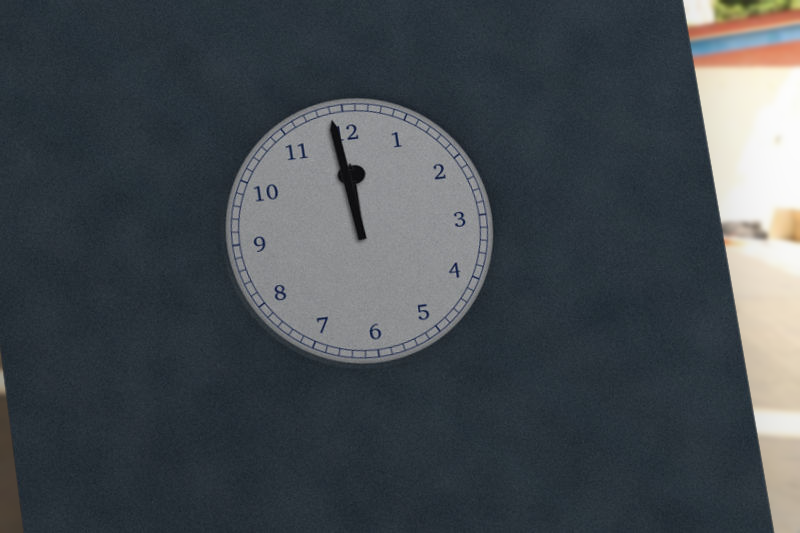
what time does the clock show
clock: 11:59
